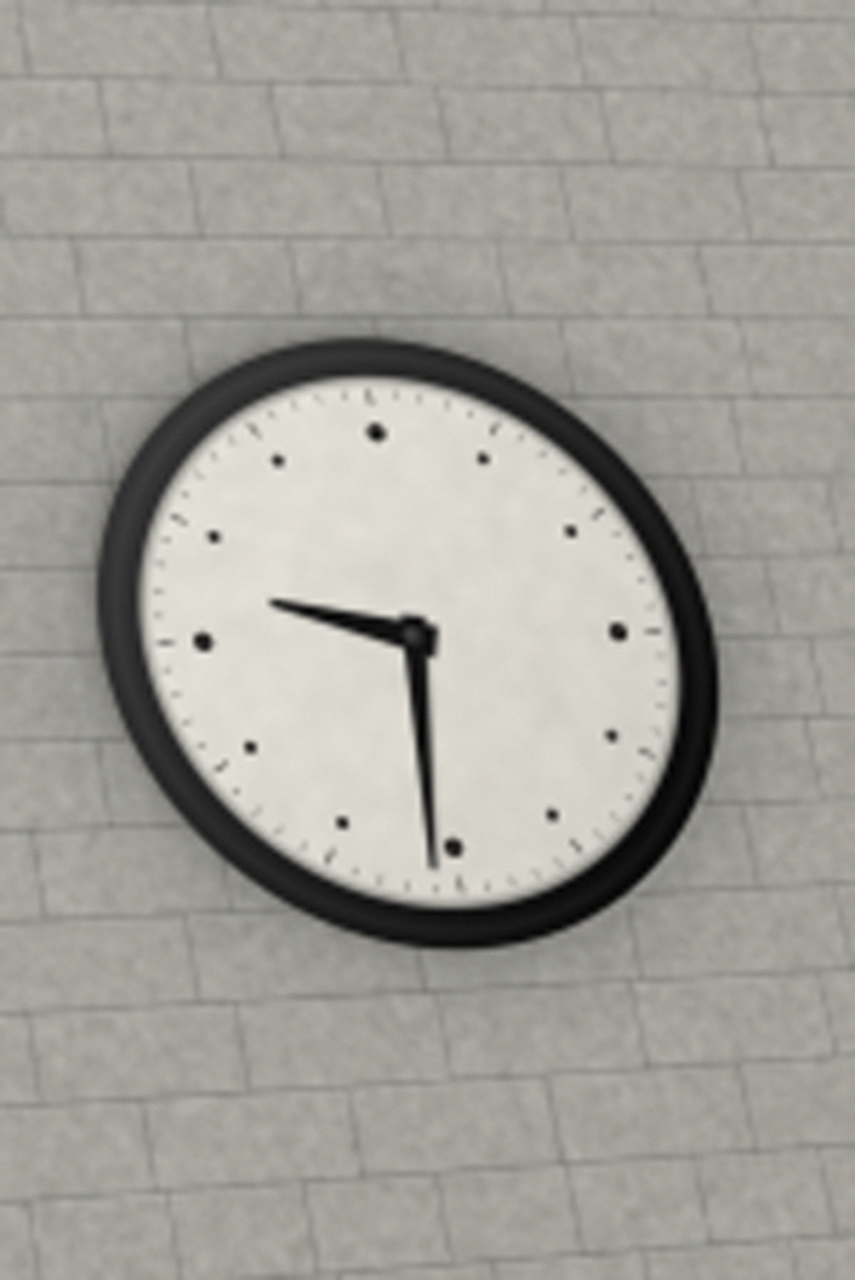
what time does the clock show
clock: 9:31
